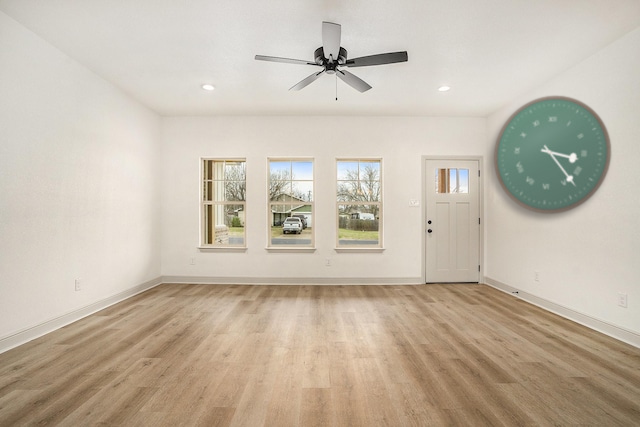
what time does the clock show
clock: 3:23
